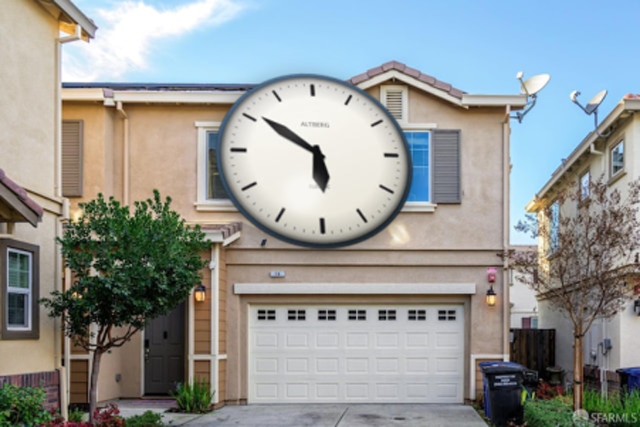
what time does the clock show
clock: 5:51
